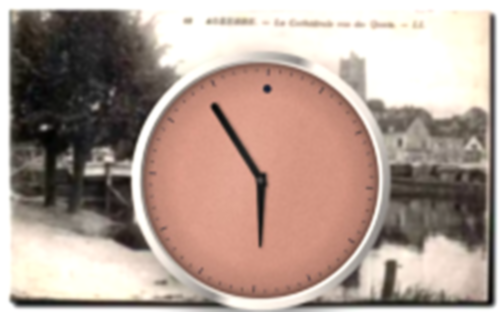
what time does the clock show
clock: 5:54
